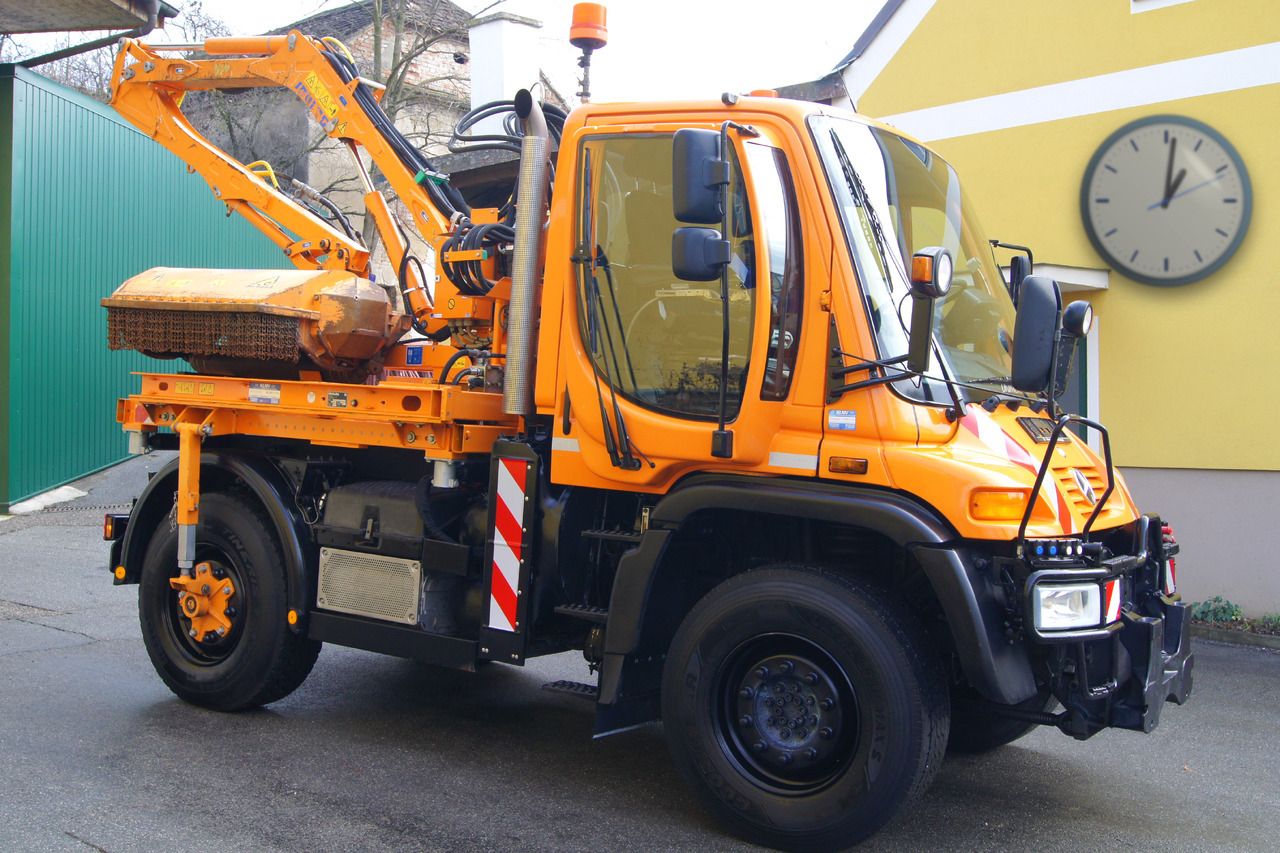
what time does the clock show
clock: 1:01:11
